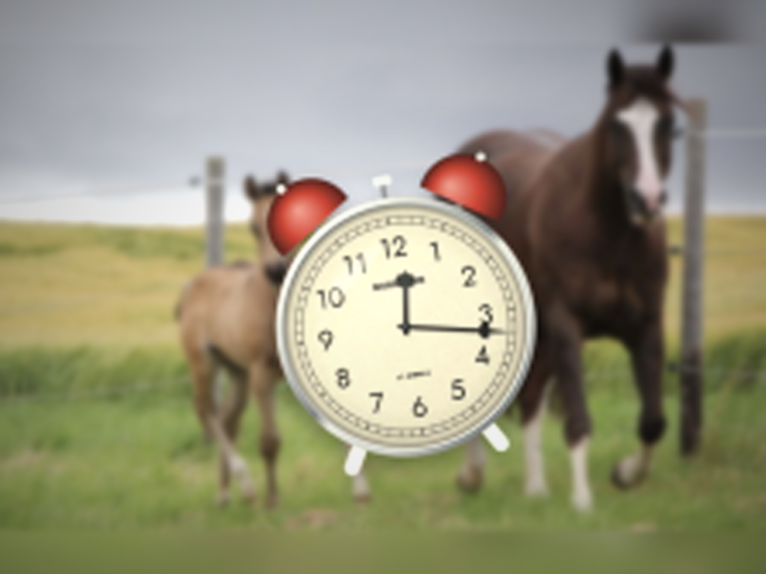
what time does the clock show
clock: 12:17
